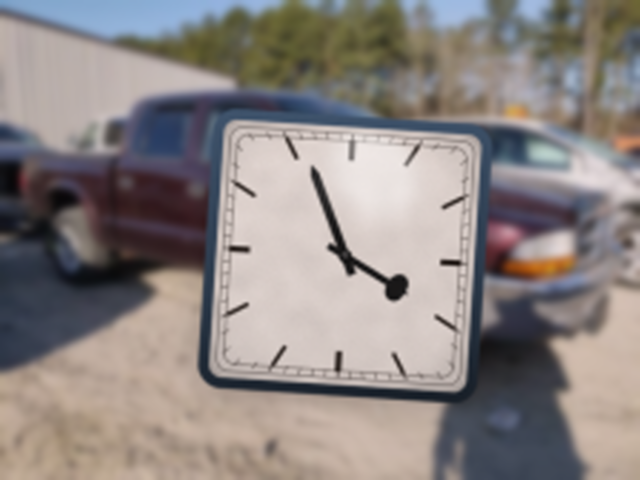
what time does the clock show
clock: 3:56
